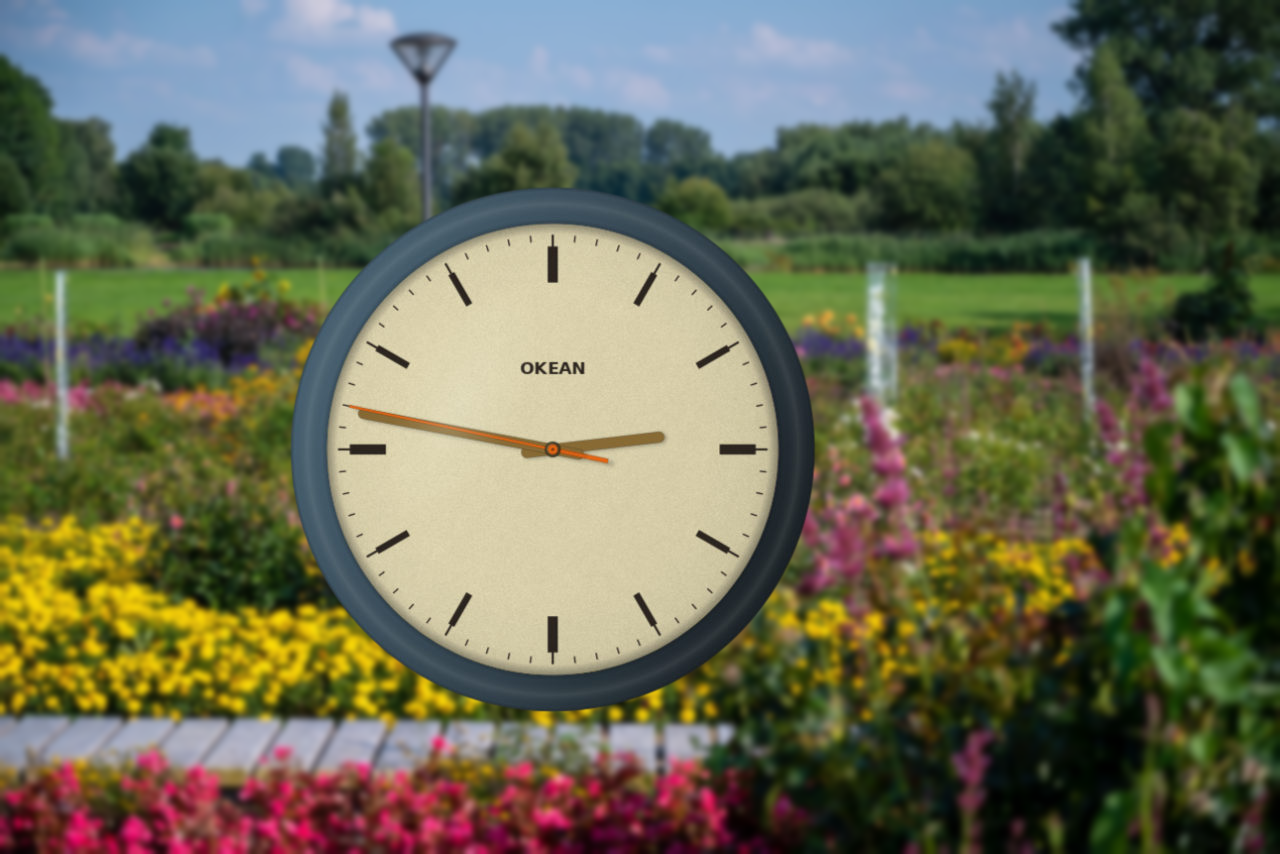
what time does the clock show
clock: 2:46:47
